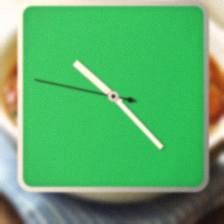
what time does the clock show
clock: 10:22:47
